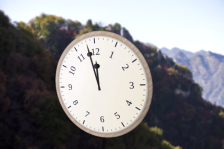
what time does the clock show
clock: 11:58
